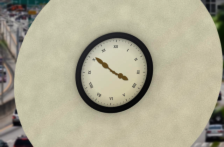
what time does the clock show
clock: 3:51
